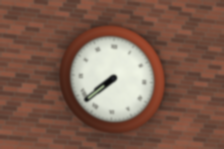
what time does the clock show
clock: 7:38
